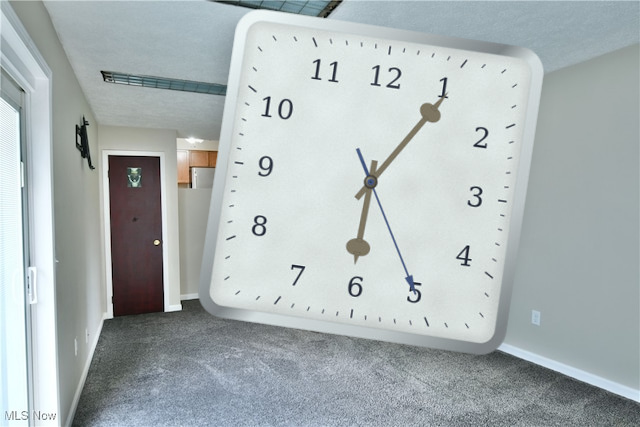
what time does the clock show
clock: 6:05:25
